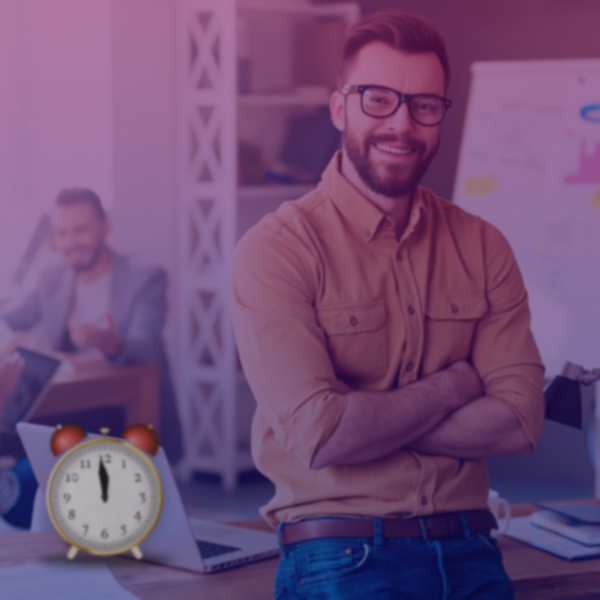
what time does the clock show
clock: 11:59
